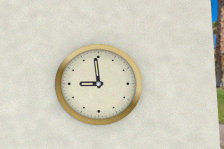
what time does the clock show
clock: 8:59
